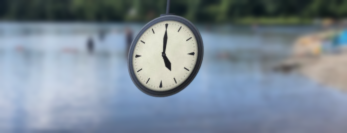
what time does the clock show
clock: 5:00
